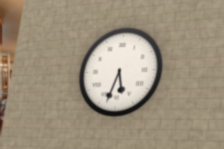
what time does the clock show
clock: 5:33
